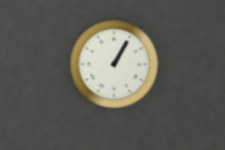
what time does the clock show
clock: 1:05
